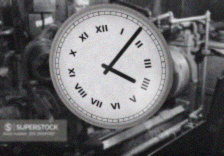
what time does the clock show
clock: 4:08
